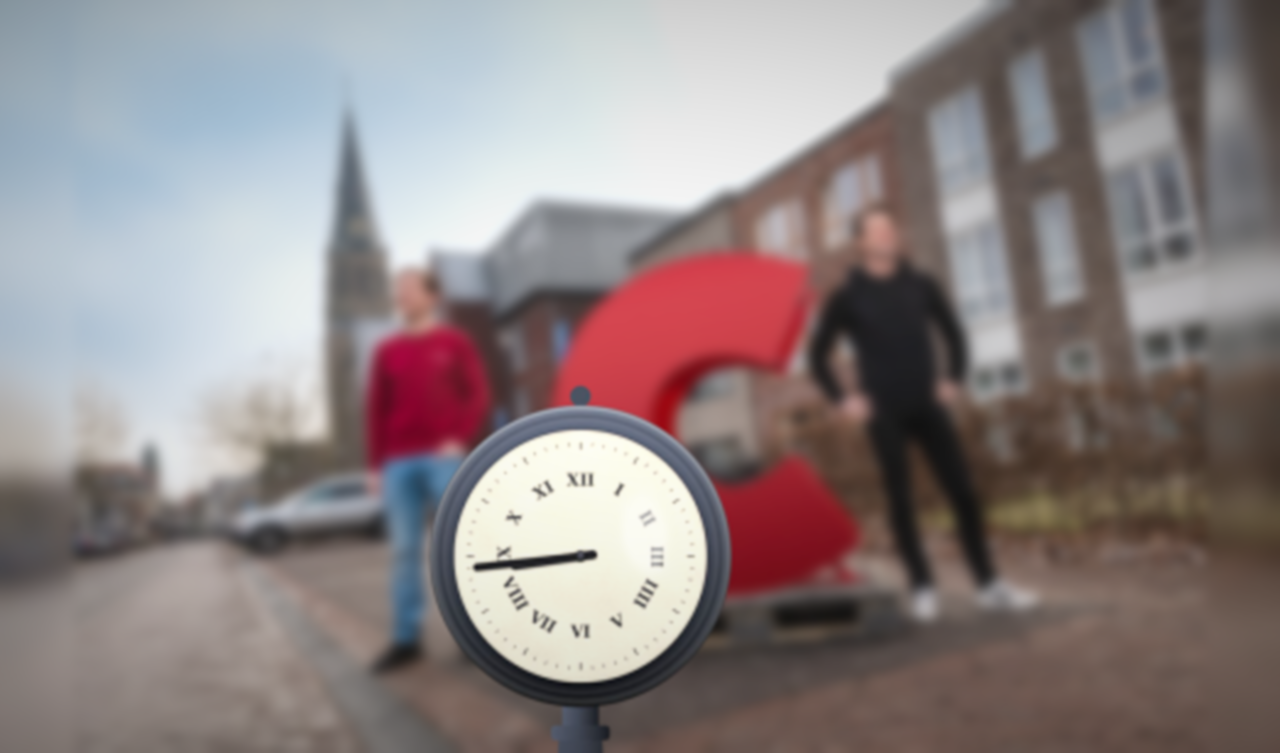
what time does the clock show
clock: 8:44
